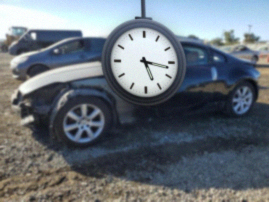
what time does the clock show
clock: 5:17
